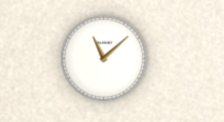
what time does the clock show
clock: 11:08
